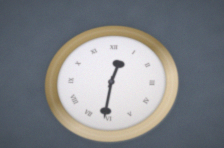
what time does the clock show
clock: 12:31
